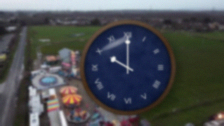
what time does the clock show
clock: 10:00
